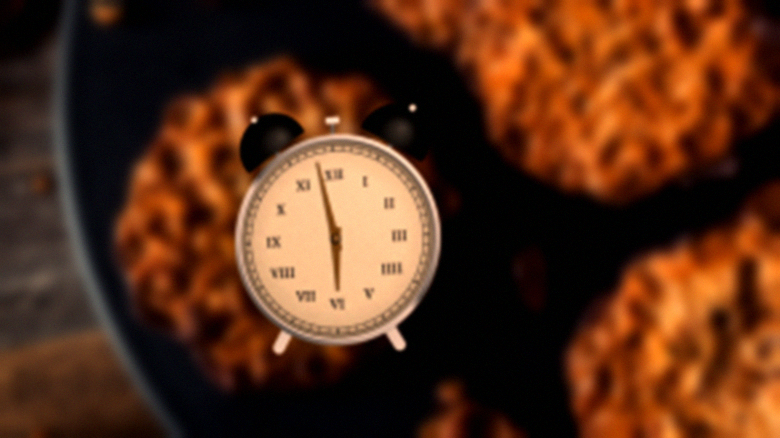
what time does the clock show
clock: 5:58
